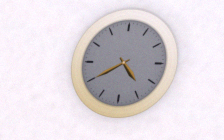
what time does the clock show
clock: 4:40
